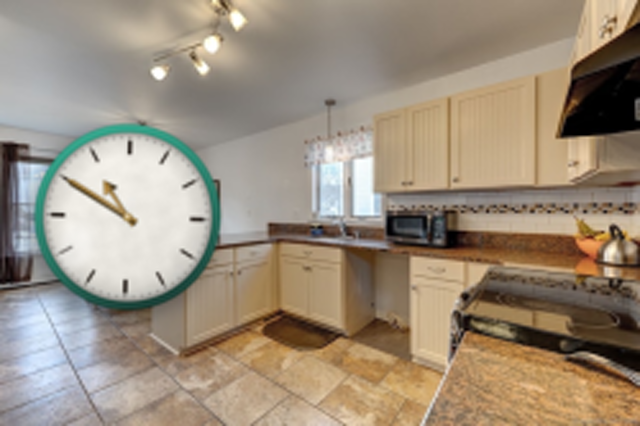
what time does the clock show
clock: 10:50
